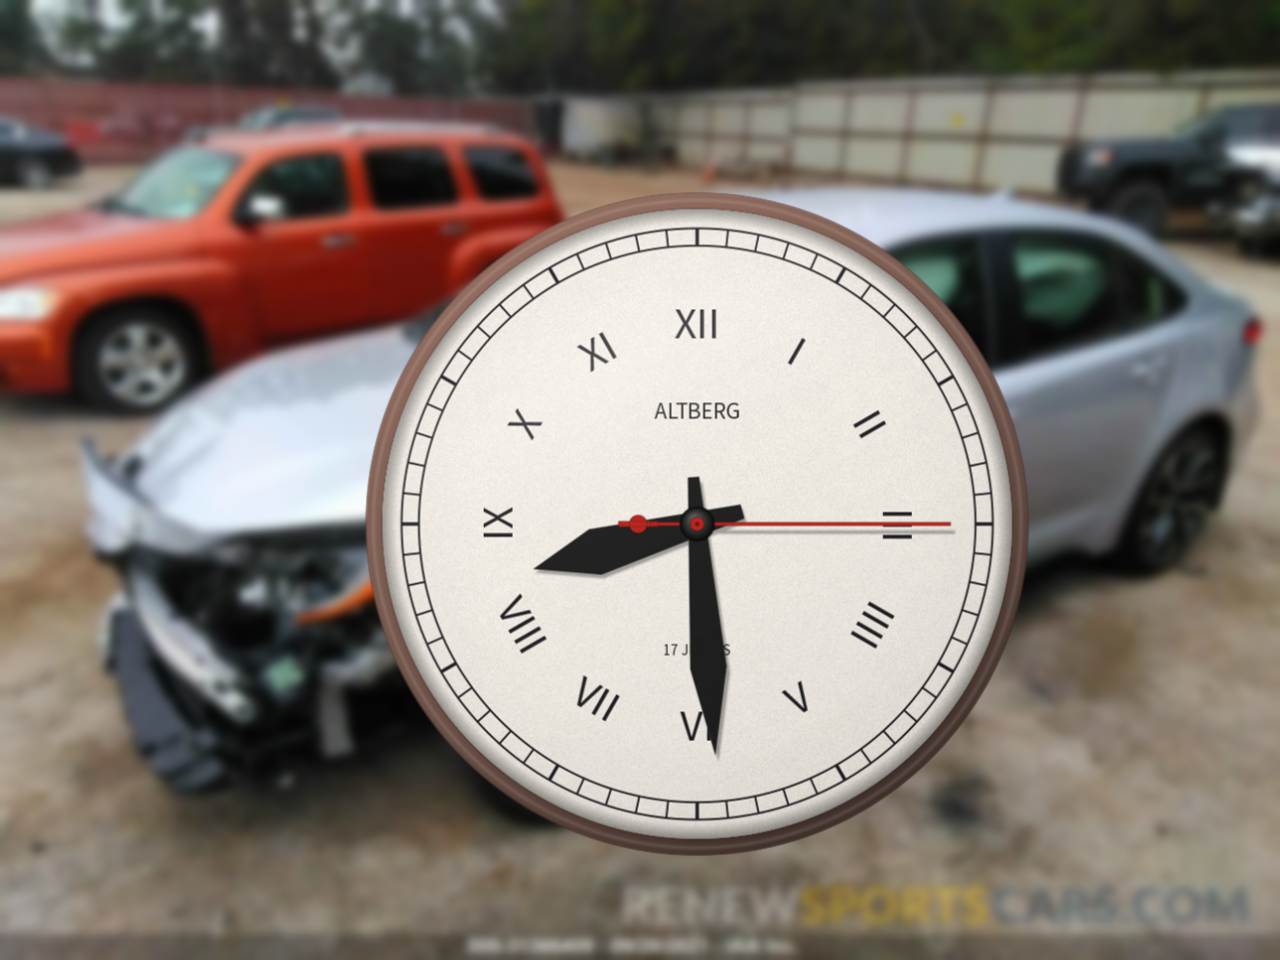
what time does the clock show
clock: 8:29:15
